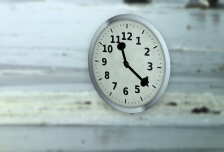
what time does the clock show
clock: 11:21
